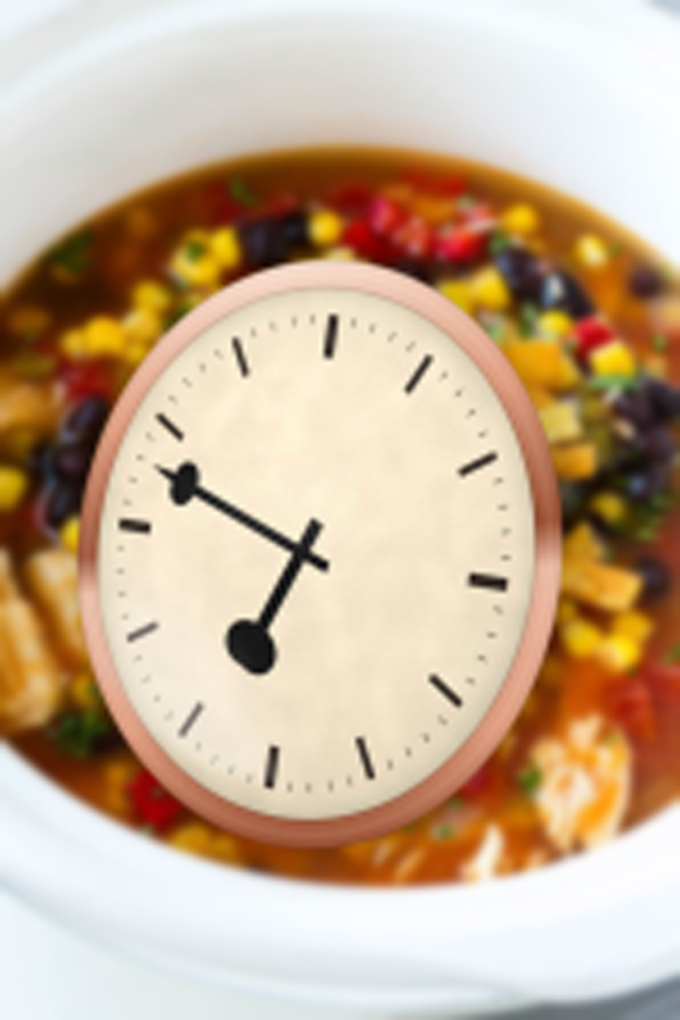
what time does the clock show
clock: 6:48
